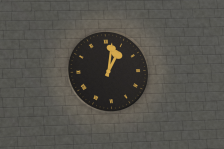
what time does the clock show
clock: 1:02
